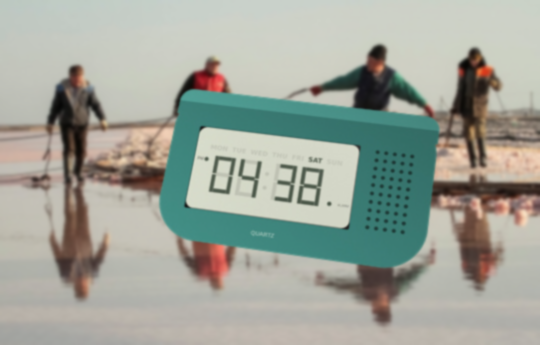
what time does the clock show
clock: 4:38
